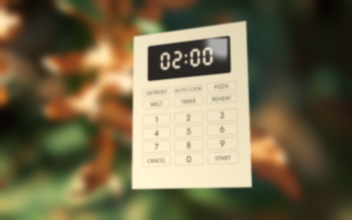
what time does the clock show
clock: 2:00
